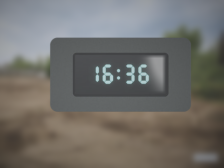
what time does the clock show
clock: 16:36
